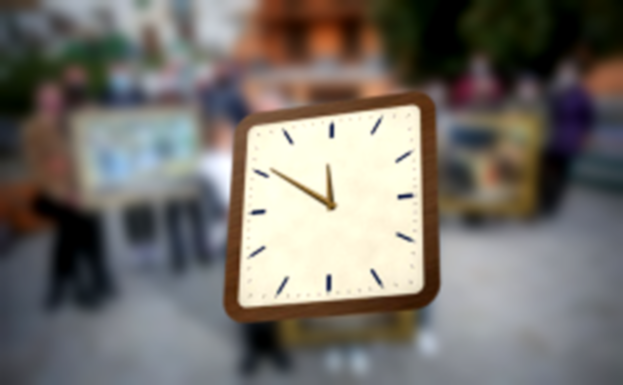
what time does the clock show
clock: 11:51
